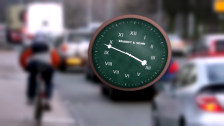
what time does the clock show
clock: 3:48
